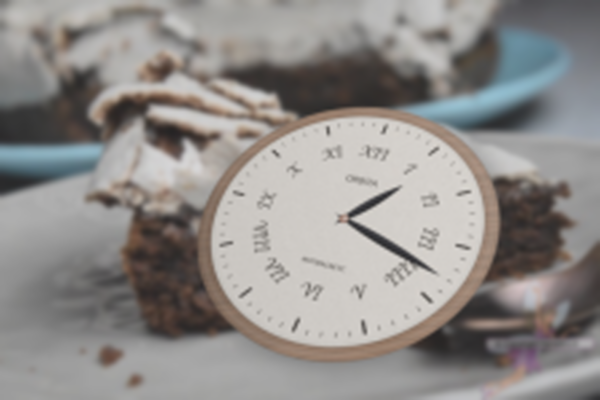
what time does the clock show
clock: 1:18
